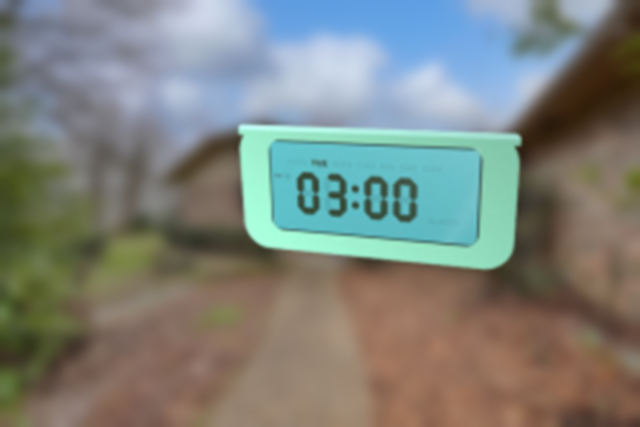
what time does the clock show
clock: 3:00
